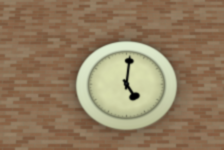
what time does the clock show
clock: 5:01
